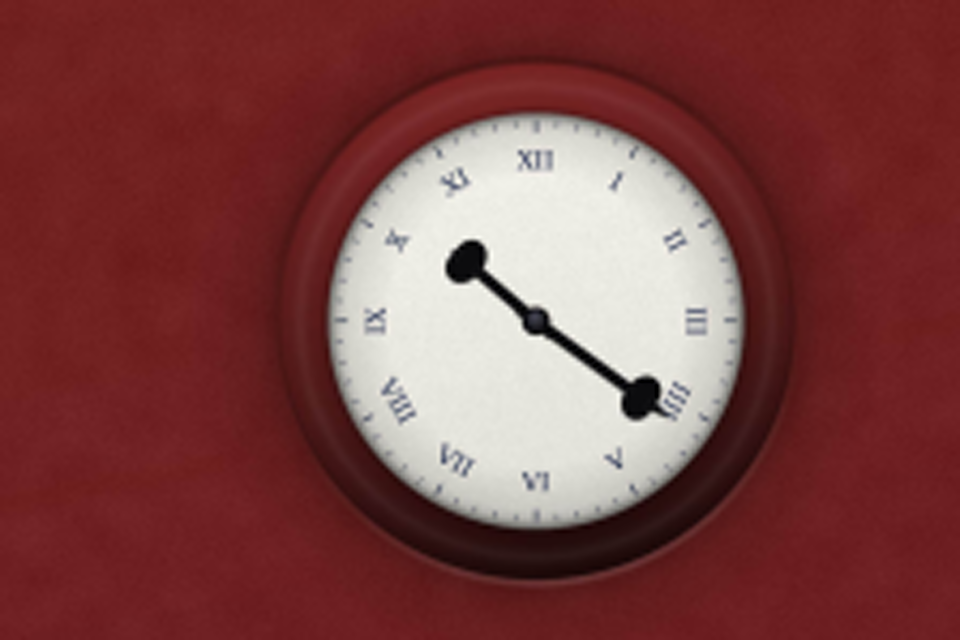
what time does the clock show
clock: 10:21
